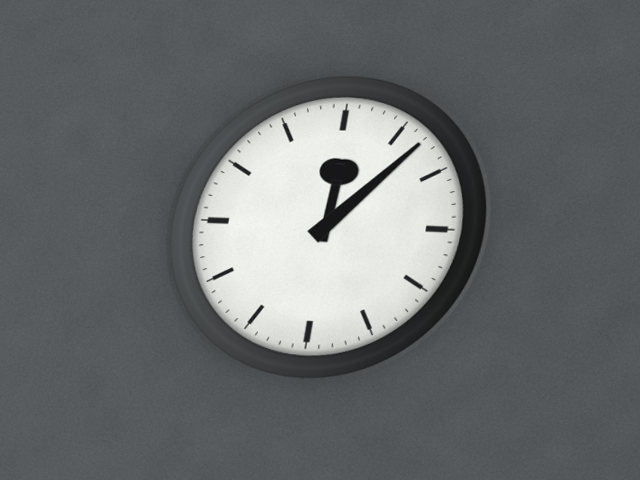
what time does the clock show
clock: 12:07
